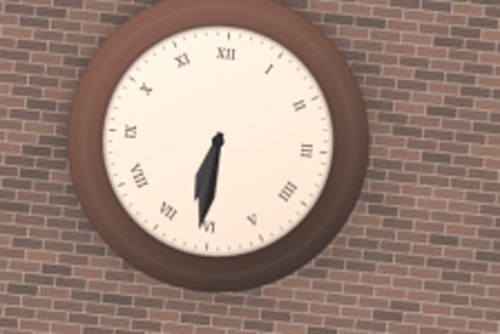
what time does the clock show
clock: 6:31
